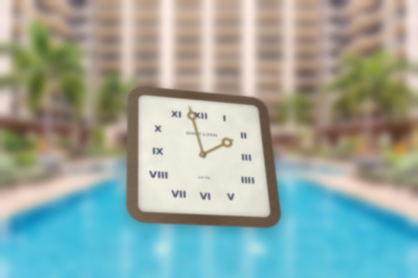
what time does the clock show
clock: 1:58
